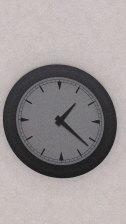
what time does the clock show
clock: 1:22
